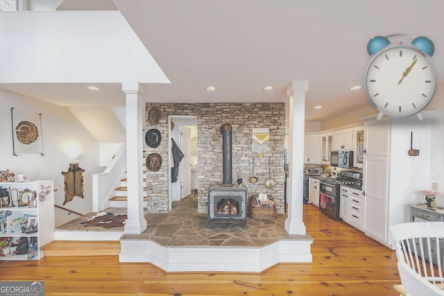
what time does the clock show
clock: 1:06
